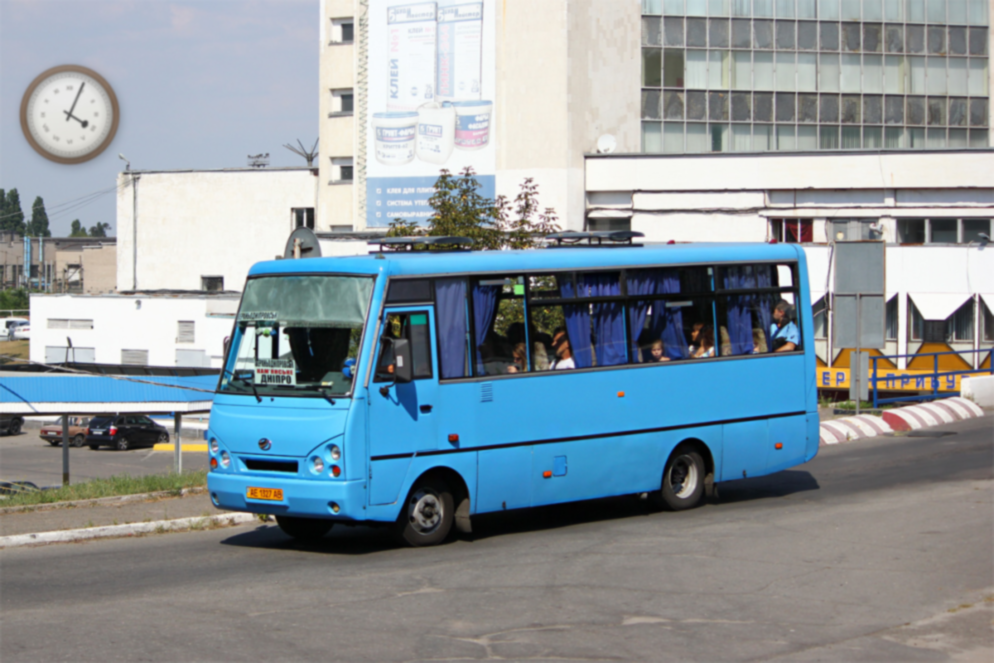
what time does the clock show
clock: 4:04
